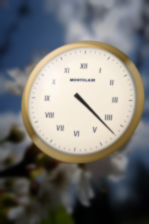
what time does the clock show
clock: 4:22
